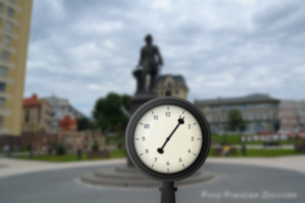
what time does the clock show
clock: 7:06
